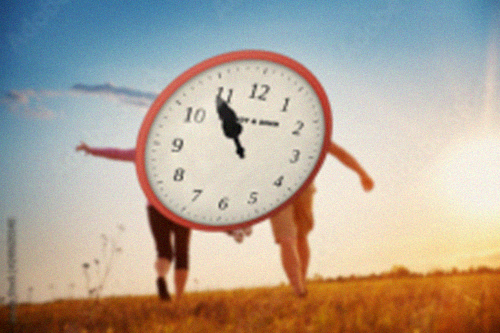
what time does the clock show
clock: 10:54
